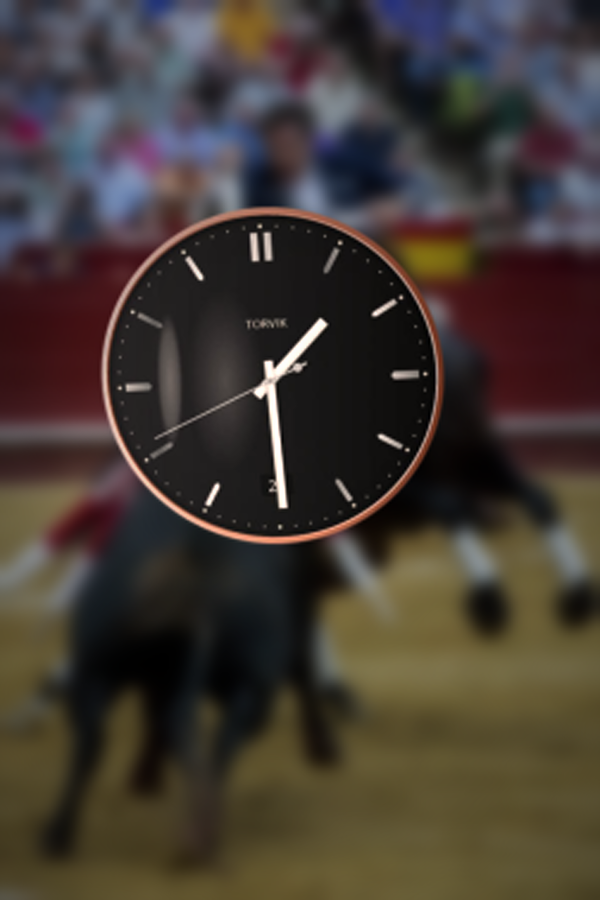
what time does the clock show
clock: 1:29:41
